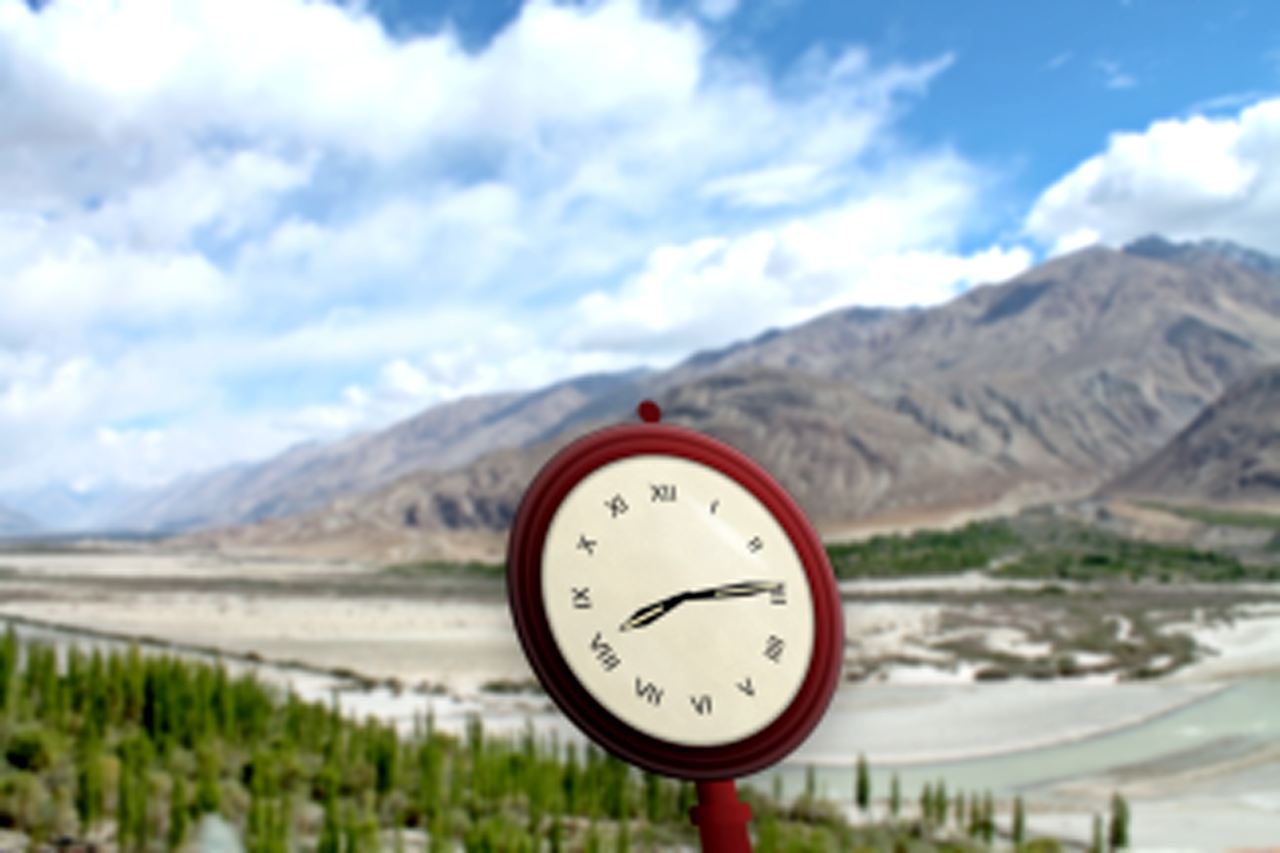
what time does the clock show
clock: 8:14
